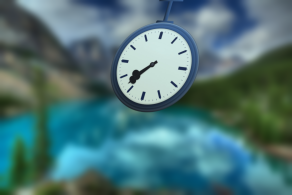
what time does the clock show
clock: 7:37
